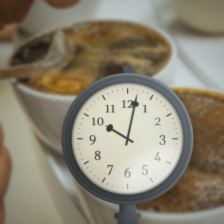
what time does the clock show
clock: 10:02
